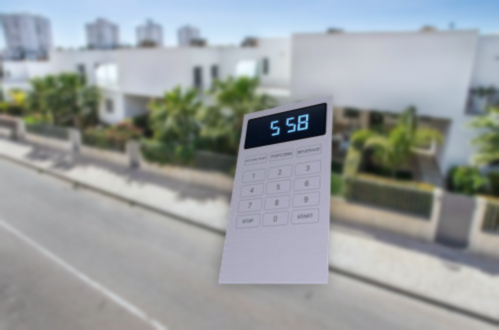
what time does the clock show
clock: 5:58
